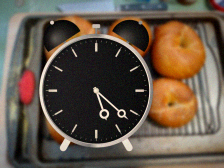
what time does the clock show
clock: 5:22
